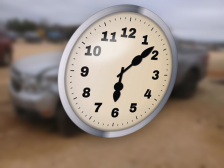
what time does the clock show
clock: 6:08
